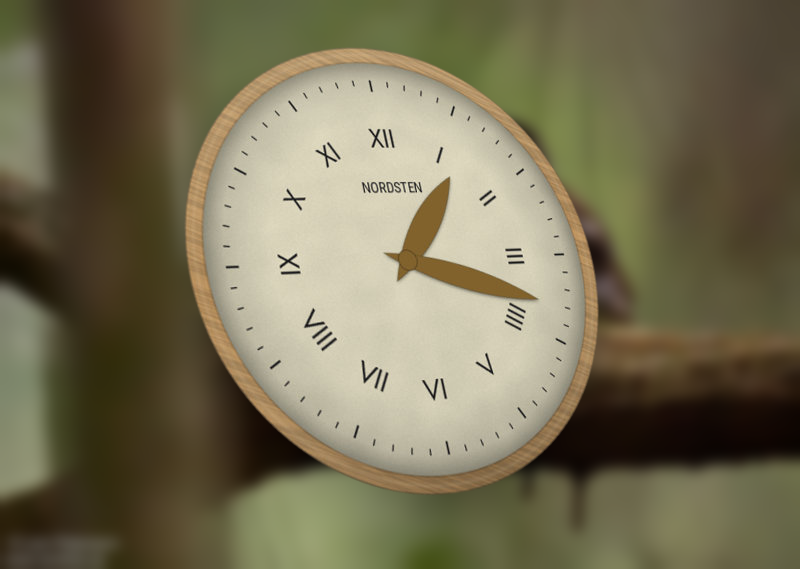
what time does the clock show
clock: 1:18
